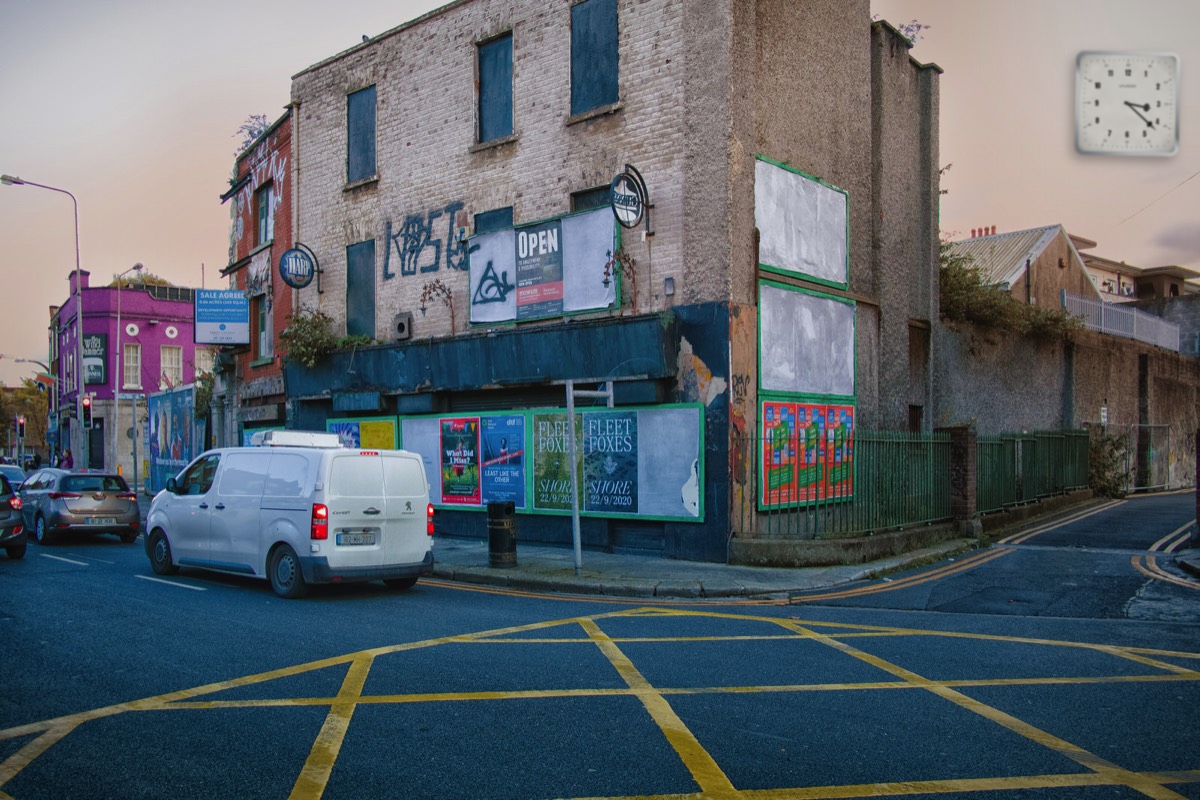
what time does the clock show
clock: 3:22
